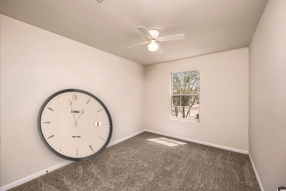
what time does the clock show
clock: 12:58
